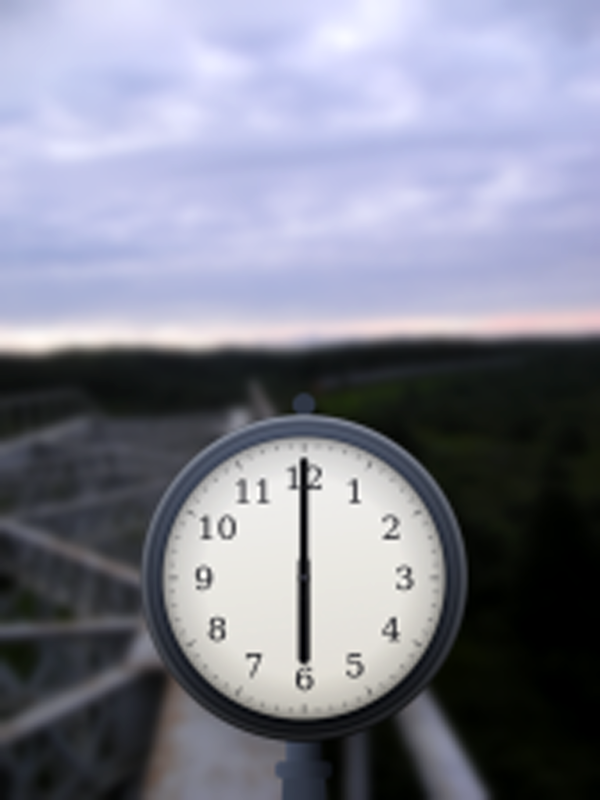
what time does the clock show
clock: 6:00
